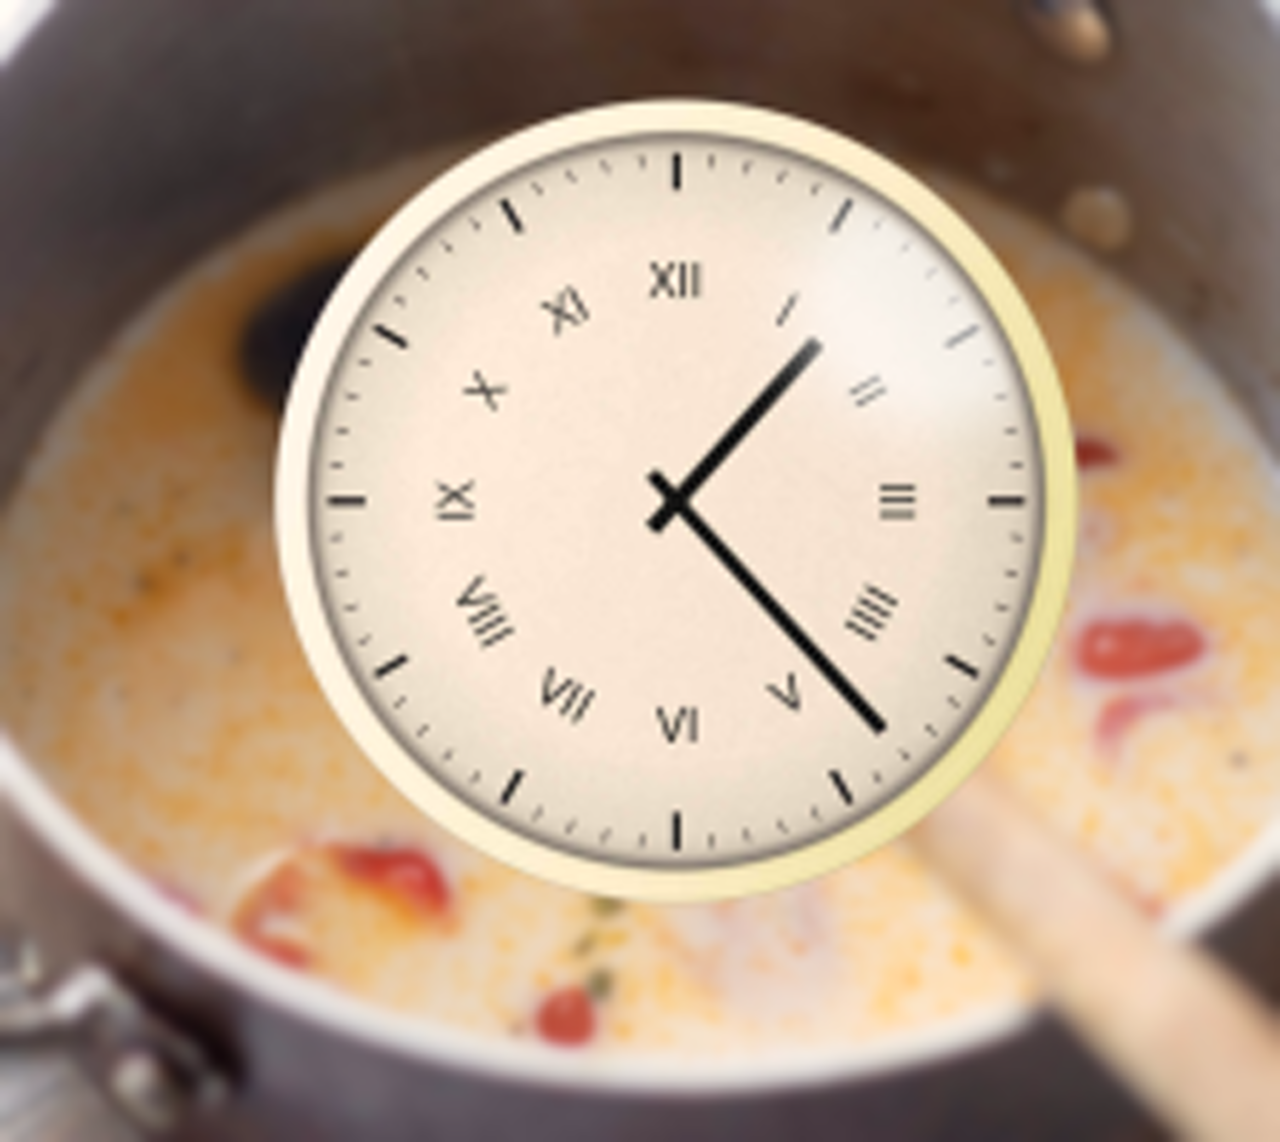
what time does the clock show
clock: 1:23
